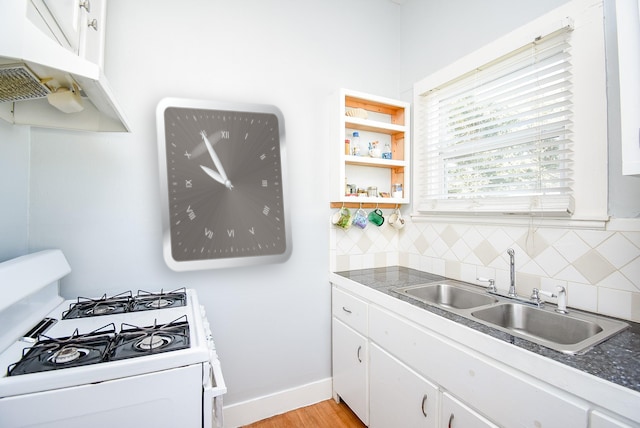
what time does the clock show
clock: 9:55
